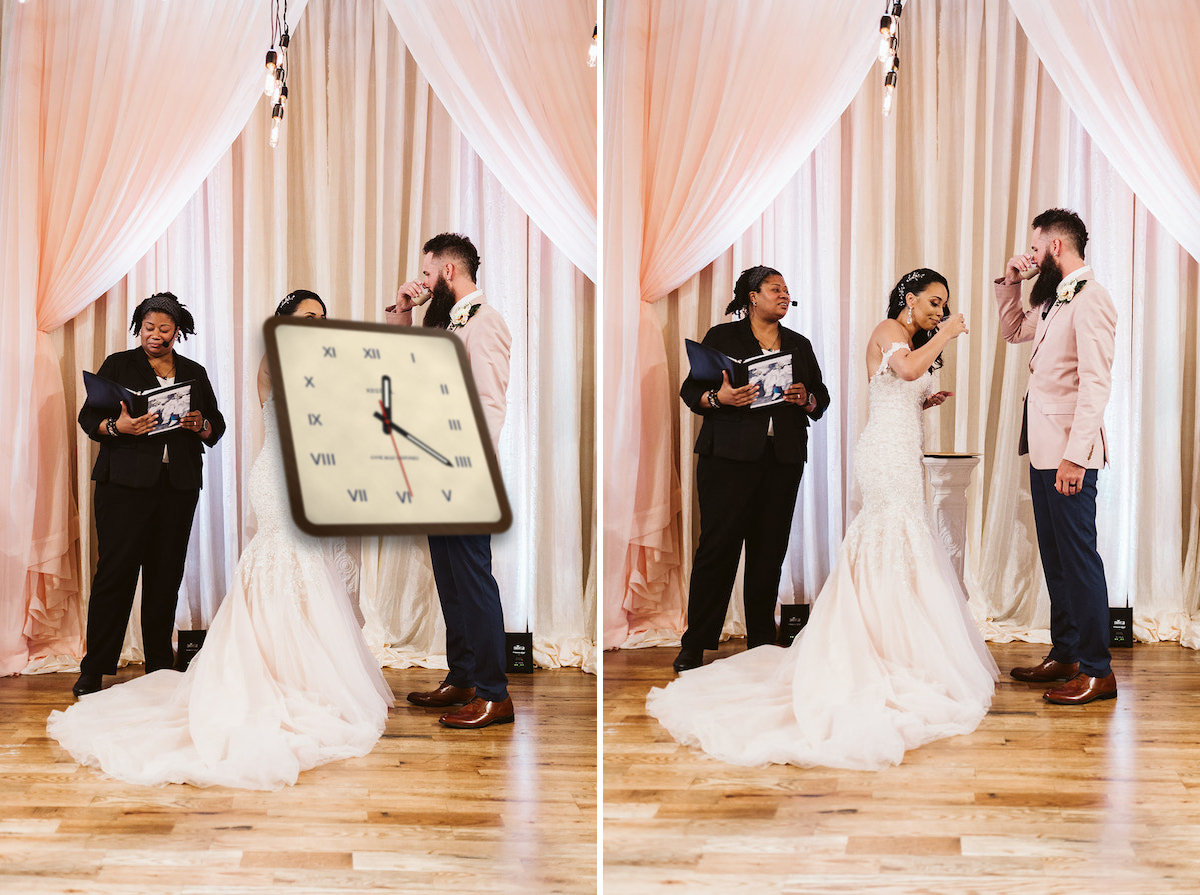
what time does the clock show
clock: 12:21:29
